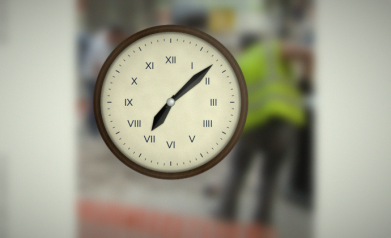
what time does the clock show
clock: 7:08
